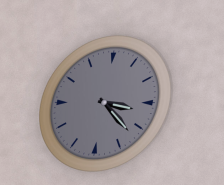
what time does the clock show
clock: 3:22
